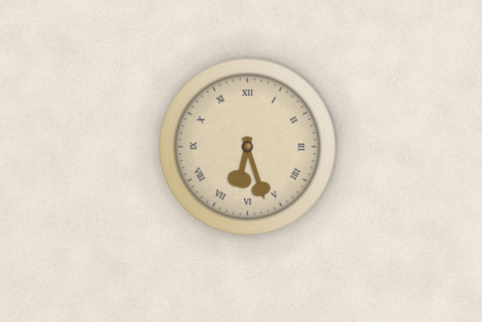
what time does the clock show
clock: 6:27
